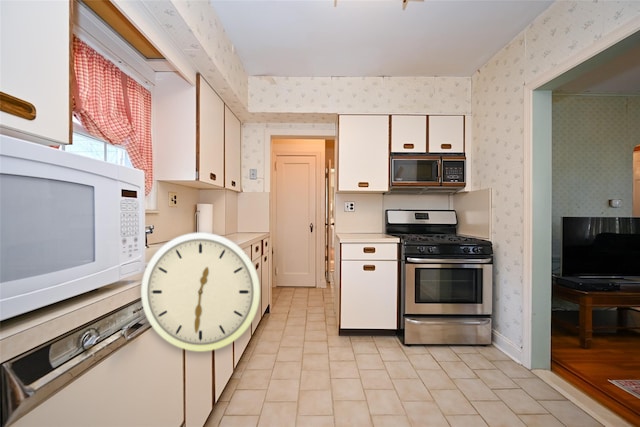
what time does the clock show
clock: 12:31
